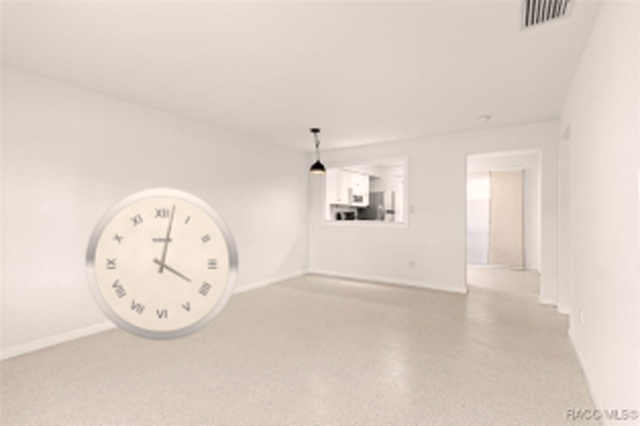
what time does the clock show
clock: 4:02
